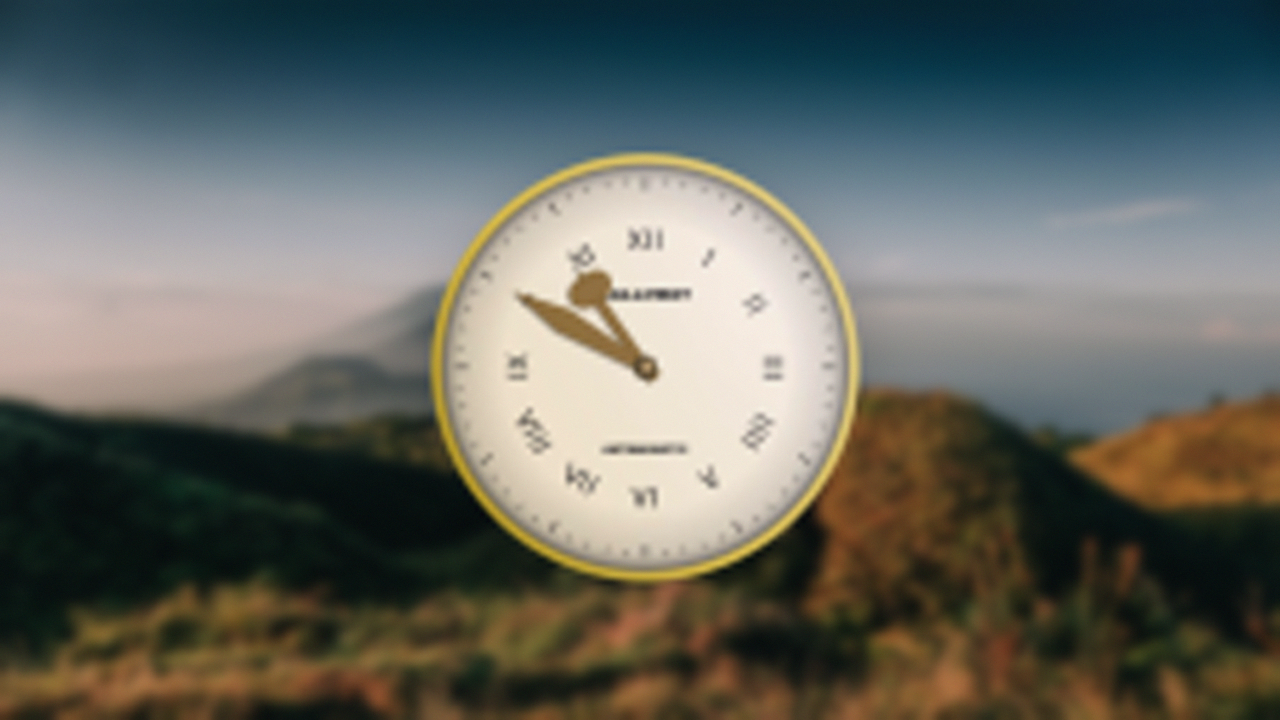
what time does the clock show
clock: 10:50
